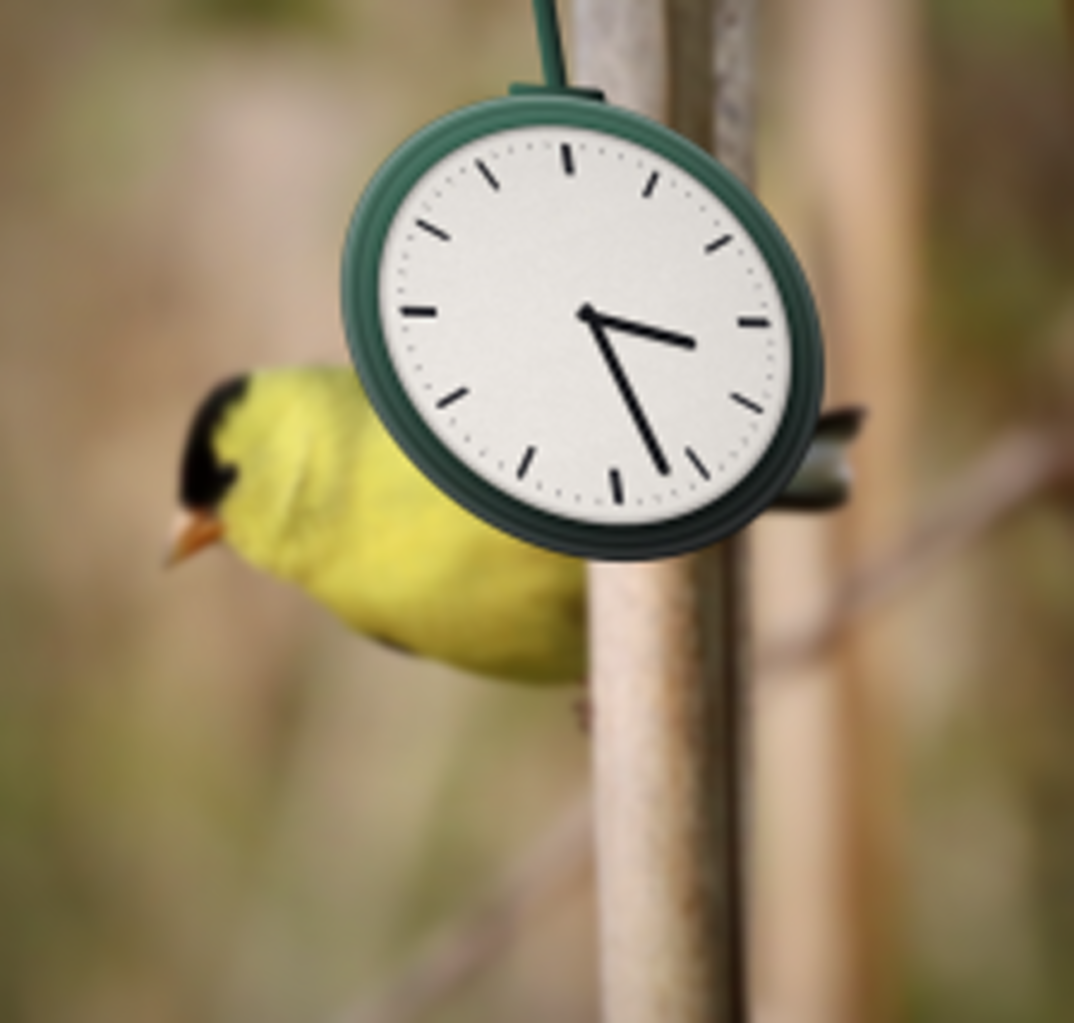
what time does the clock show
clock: 3:27
